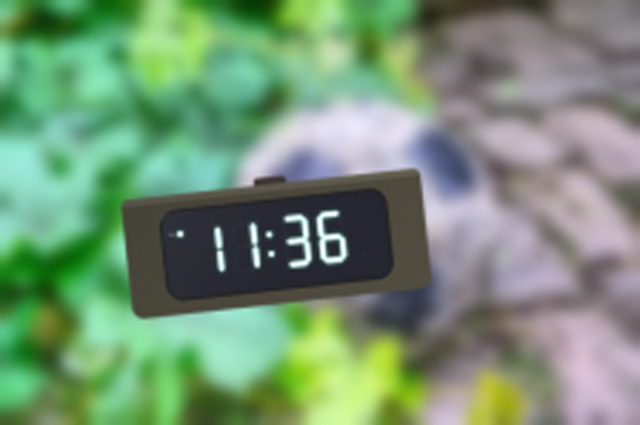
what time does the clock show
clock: 11:36
